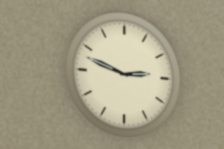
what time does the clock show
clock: 2:48
